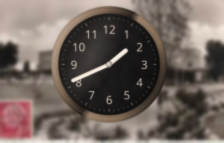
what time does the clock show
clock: 1:41
